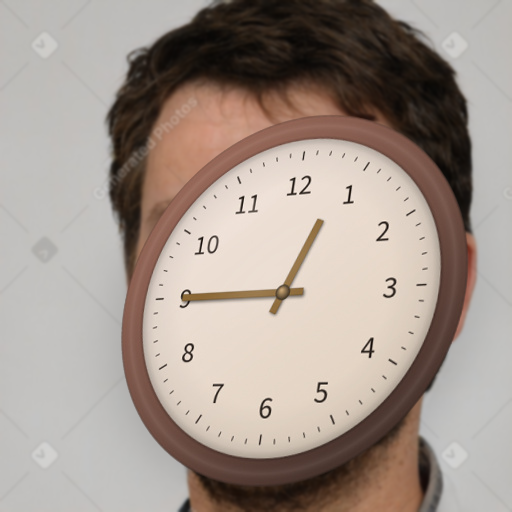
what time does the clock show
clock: 12:45
